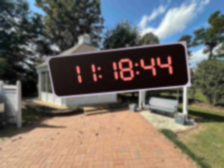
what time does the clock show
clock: 11:18:44
